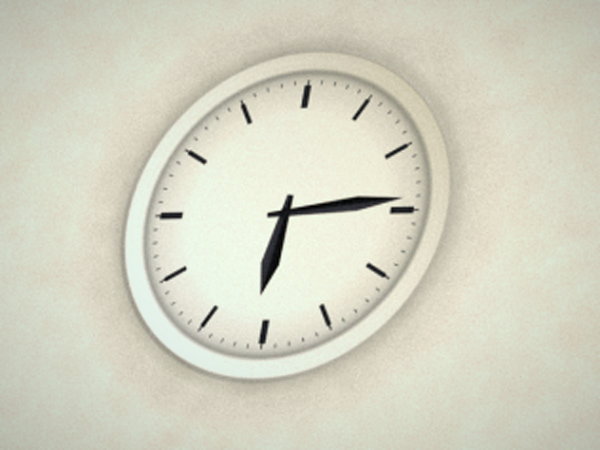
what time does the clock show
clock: 6:14
